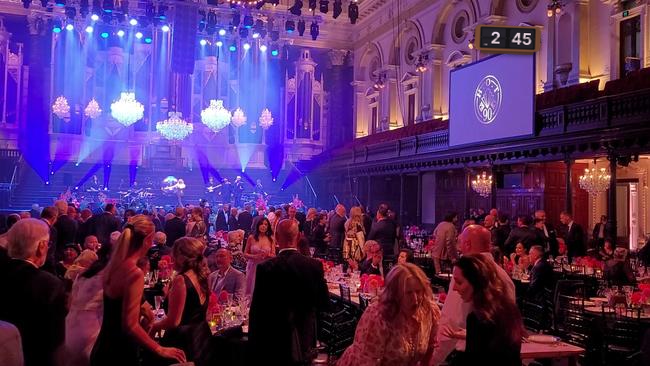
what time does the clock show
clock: 2:45
